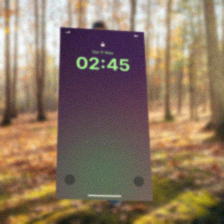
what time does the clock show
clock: 2:45
